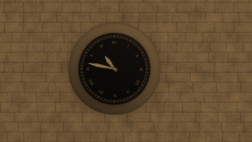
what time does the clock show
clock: 10:47
